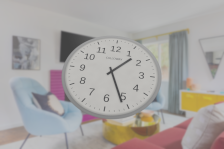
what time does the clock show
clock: 1:26
